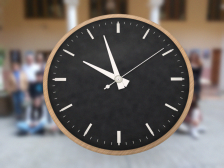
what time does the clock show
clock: 9:57:09
